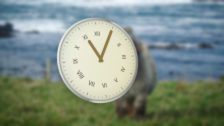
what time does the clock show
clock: 11:05
